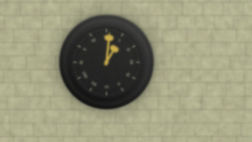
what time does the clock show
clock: 1:01
